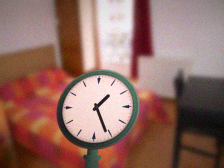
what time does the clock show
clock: 1:26
